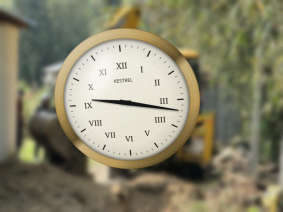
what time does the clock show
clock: 9:17
